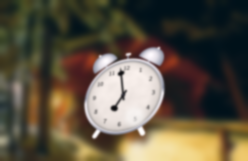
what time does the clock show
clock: 6:58
